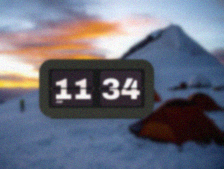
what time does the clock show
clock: 11:34
